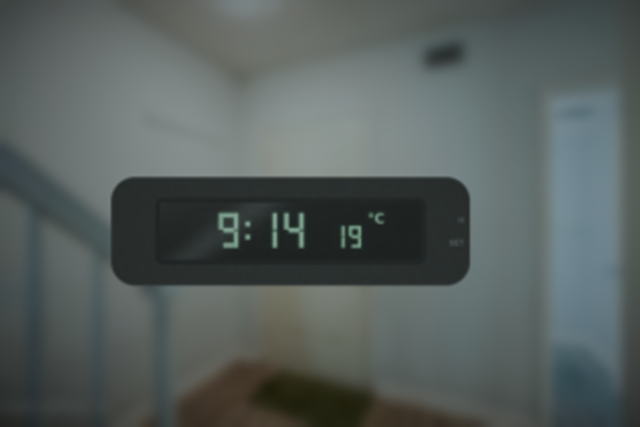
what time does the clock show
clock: 9:14
